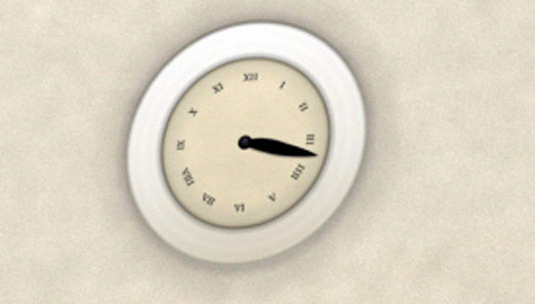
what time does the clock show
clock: 3:17
